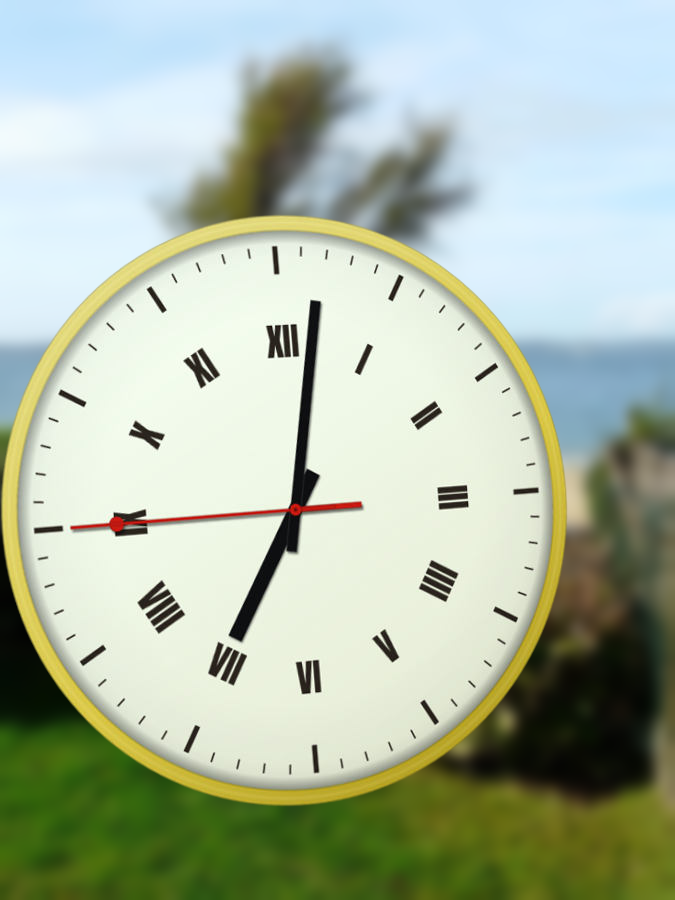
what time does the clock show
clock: 7:01:45
